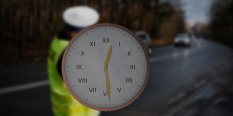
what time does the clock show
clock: 12:29
